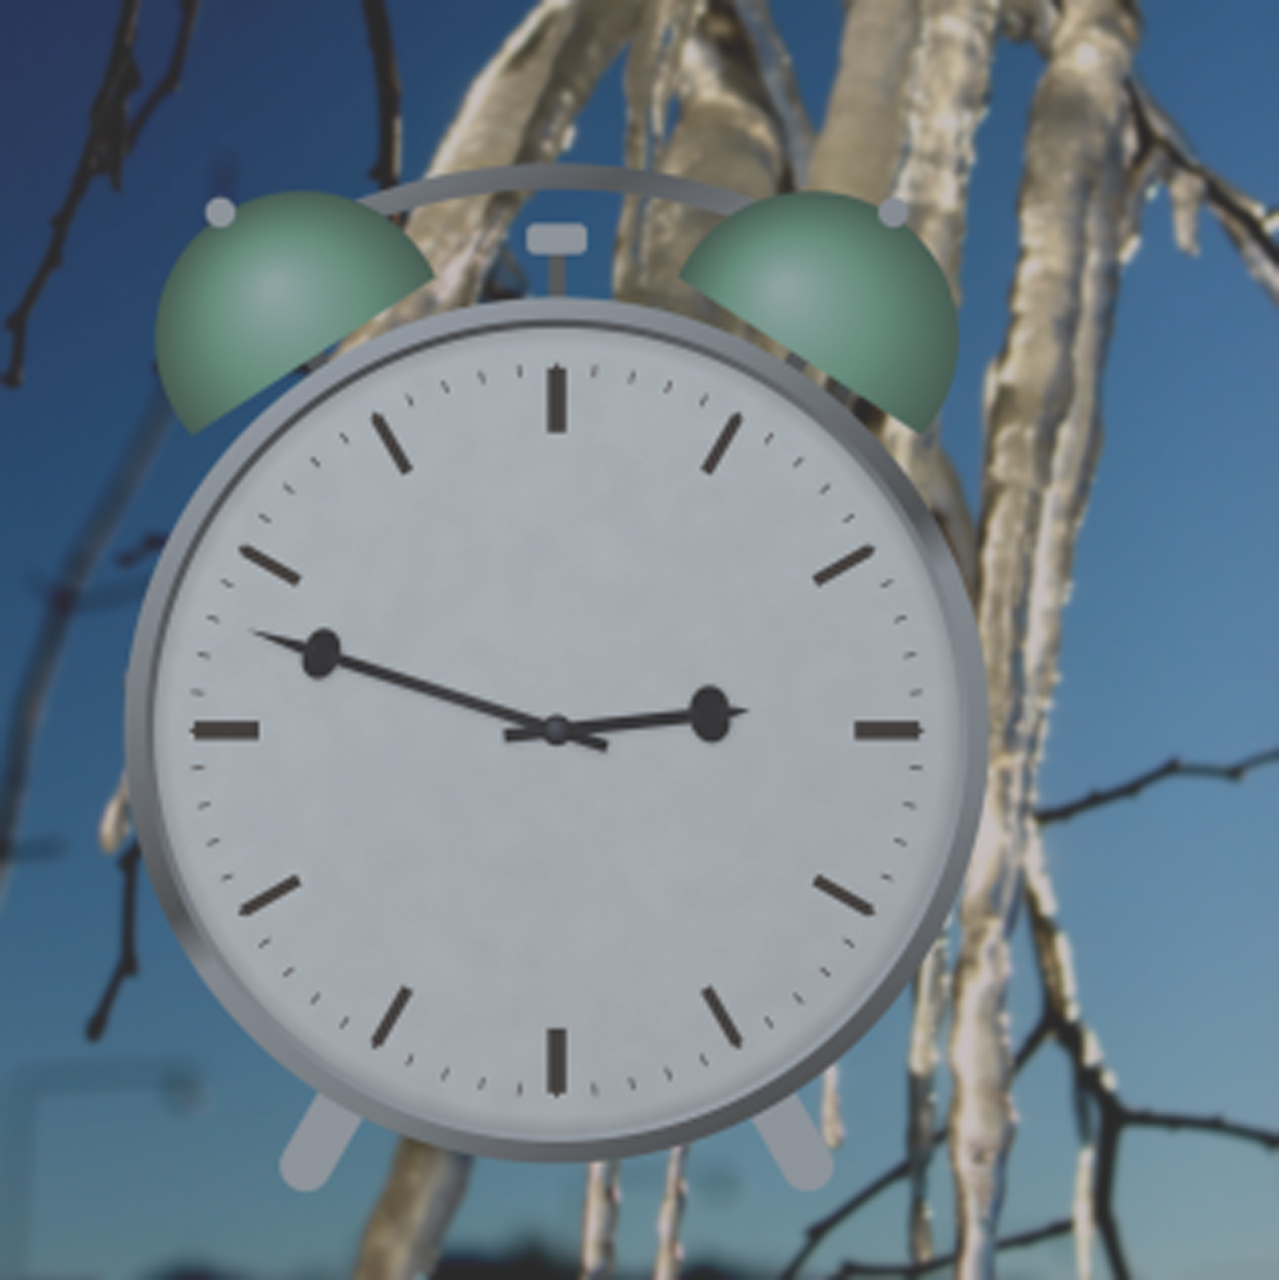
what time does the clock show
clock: 2:48
